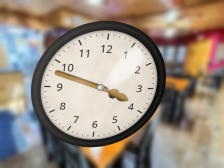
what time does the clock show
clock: 3:48
